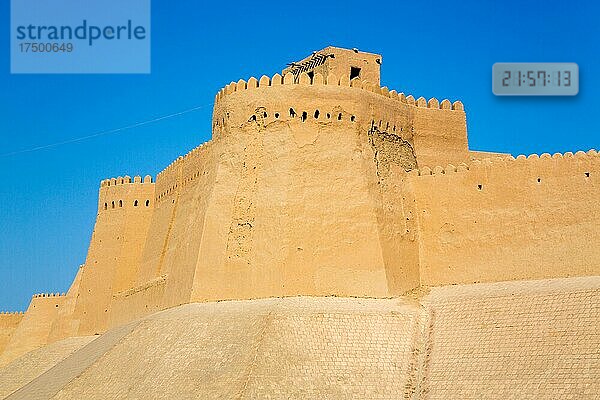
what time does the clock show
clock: 21:57:13
